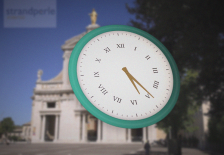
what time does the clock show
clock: 5:24
